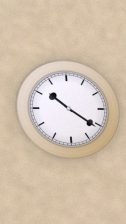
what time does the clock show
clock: 10:21
